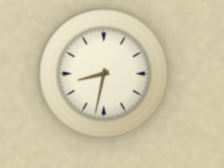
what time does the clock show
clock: 8:32
